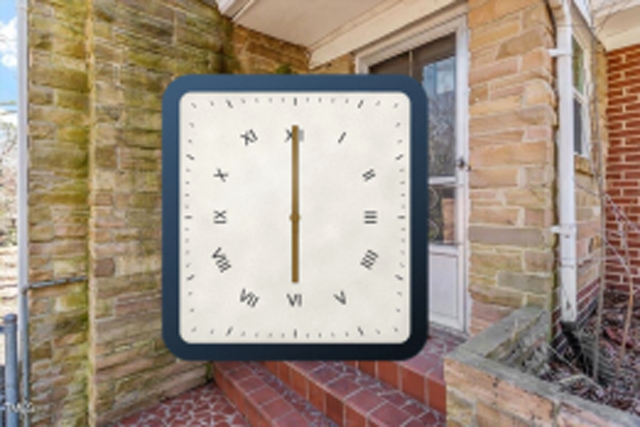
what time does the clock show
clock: 6:00
